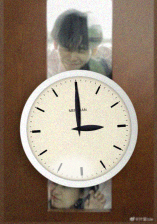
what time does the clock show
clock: 3:00
